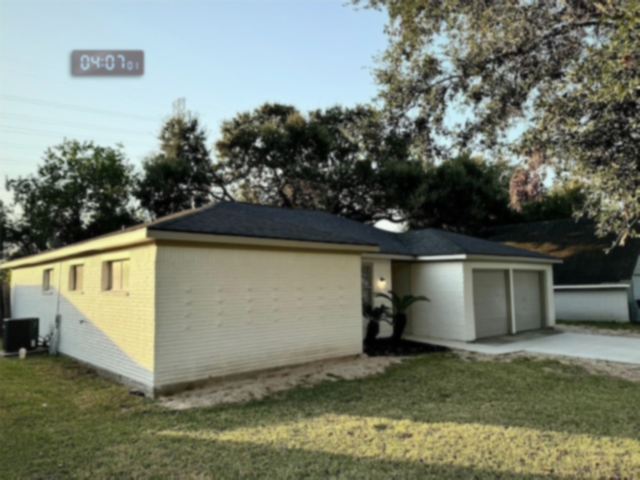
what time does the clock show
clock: 4:07
